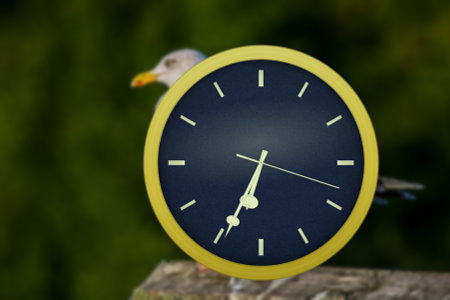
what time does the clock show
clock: 6:34:18
